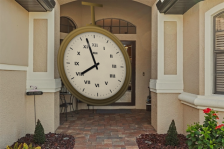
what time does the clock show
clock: 7:57
